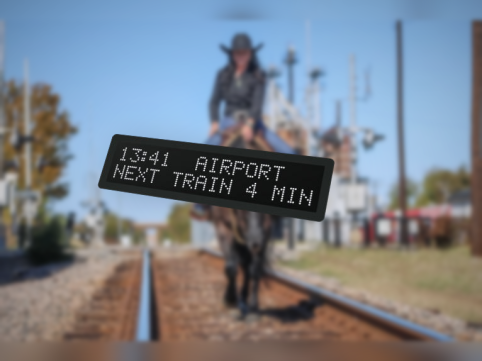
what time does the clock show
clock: 13:41
